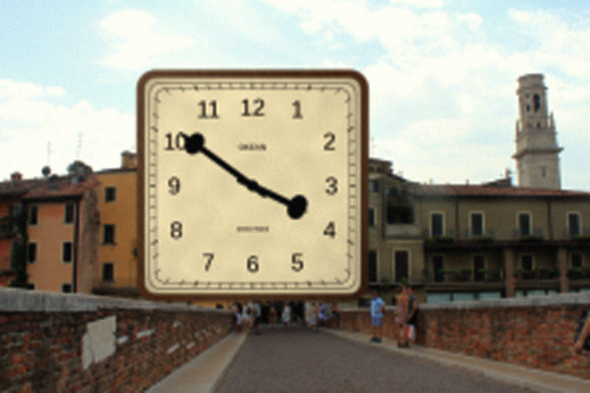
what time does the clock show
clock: 3:51
